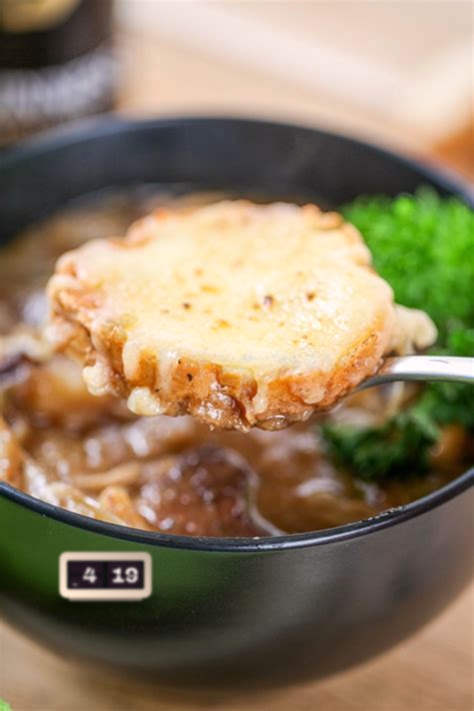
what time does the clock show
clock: 4:19
